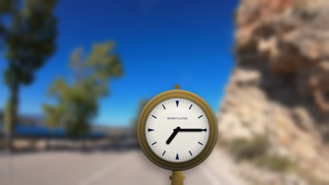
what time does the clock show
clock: 7:15
